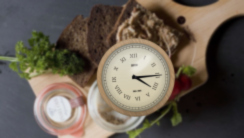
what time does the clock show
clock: 4:15
